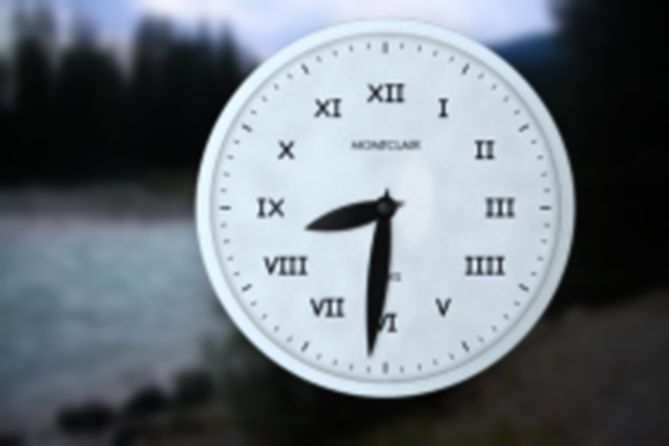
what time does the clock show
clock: 8:31
